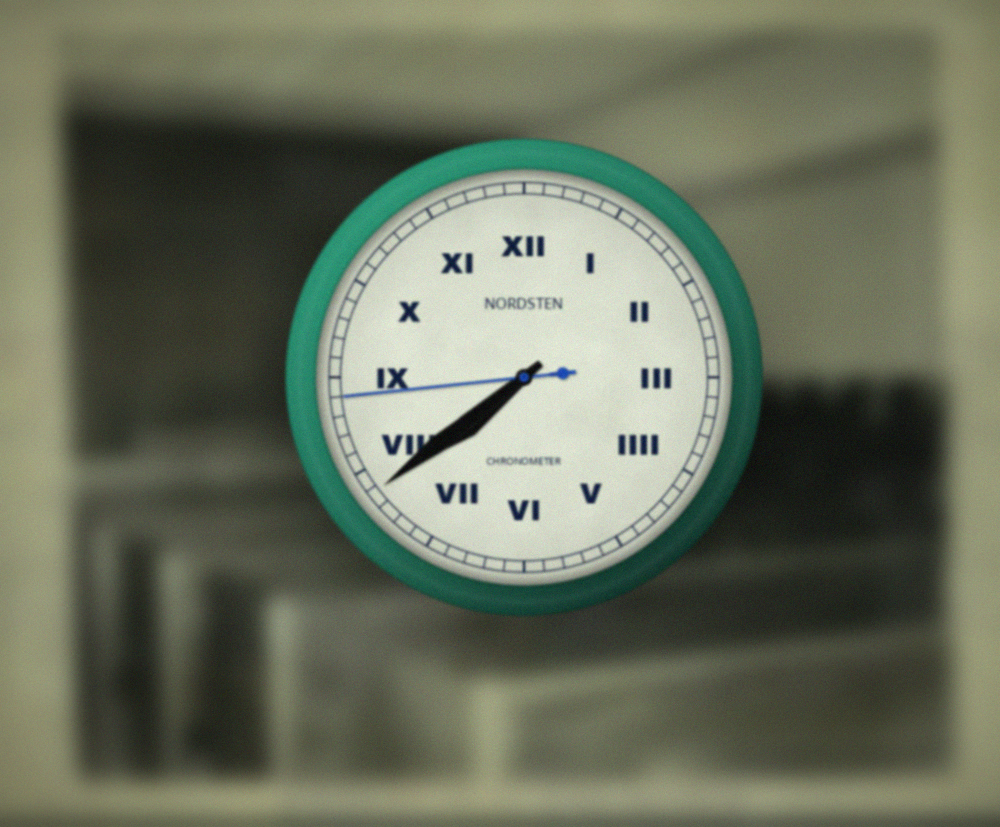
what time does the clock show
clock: 7:38:44
